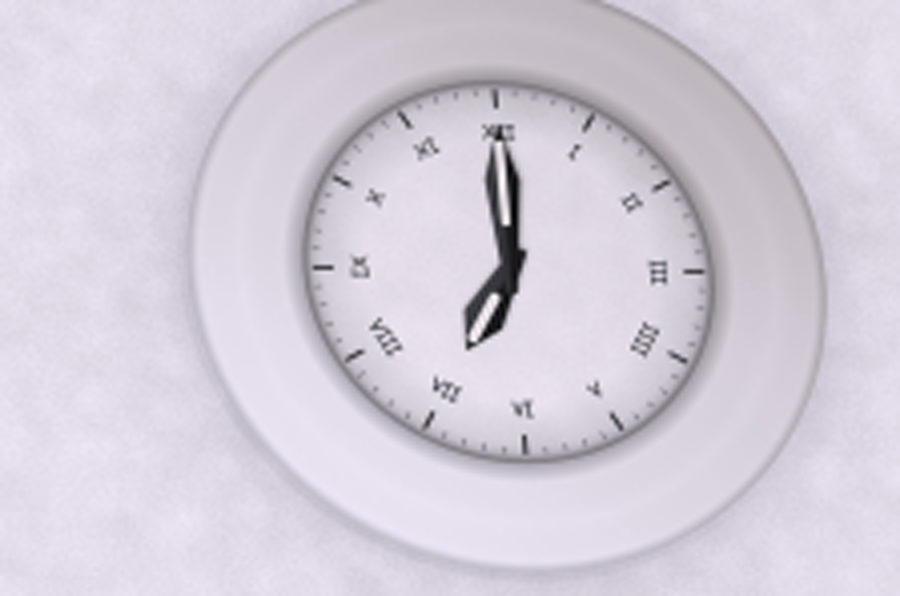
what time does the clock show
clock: 7:00
